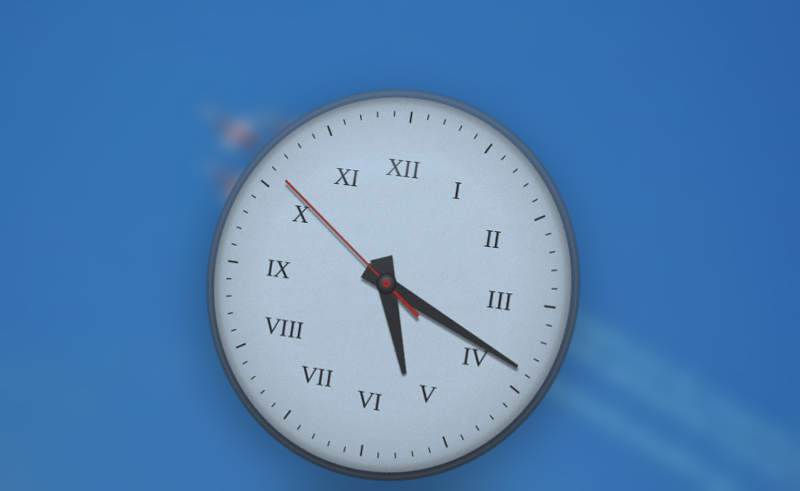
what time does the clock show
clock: 5:18:51
